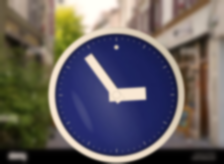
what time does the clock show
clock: 2:54
